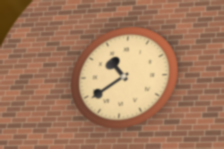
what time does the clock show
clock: 10:39
